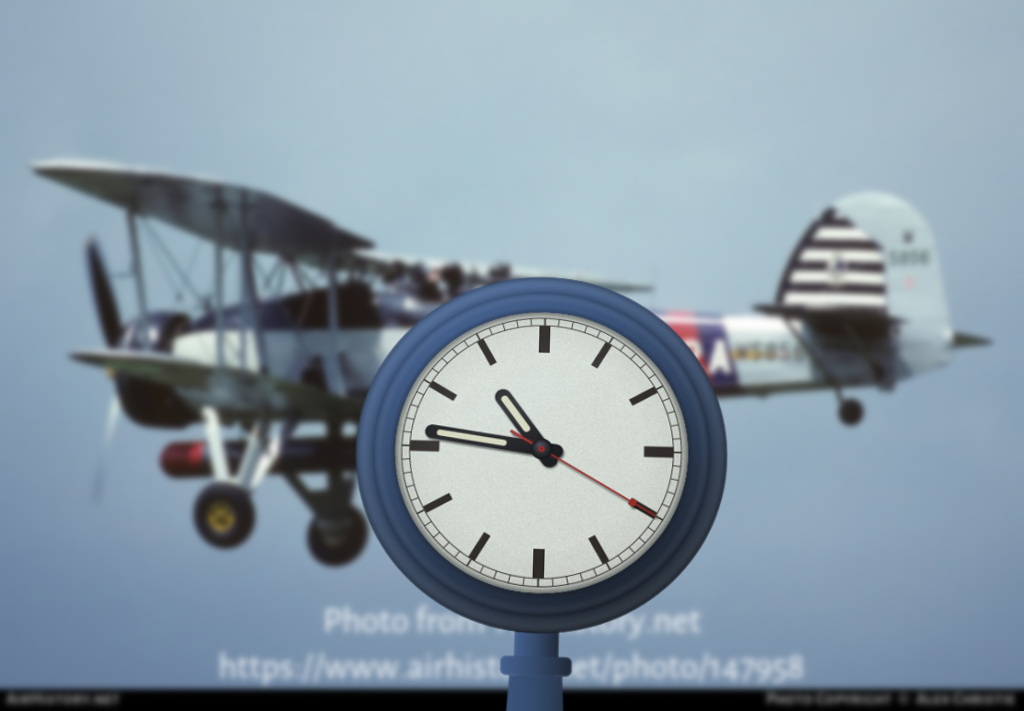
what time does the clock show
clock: 10:46:20
